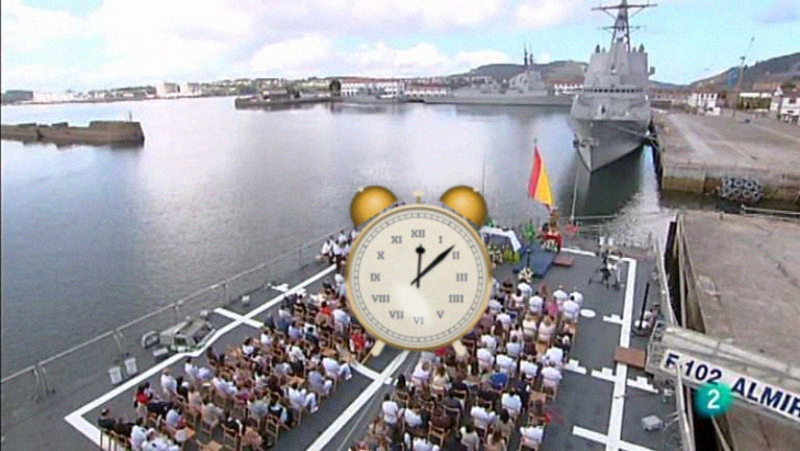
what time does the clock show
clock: 12:08
